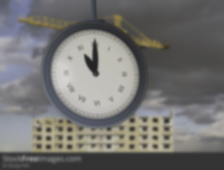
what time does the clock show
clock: 11:00
